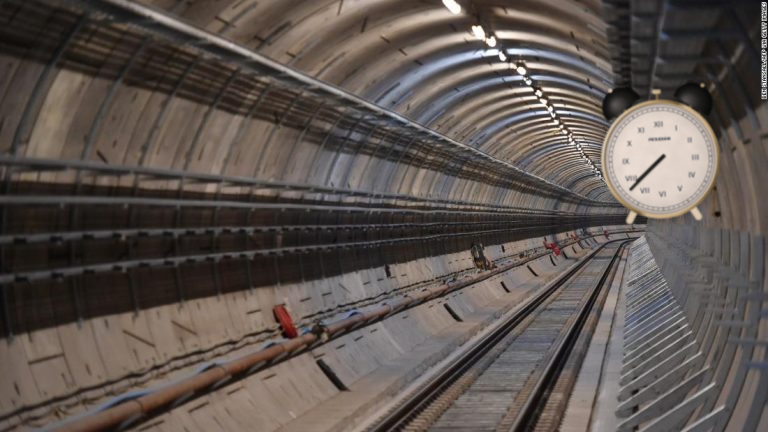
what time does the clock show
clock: 7:38
